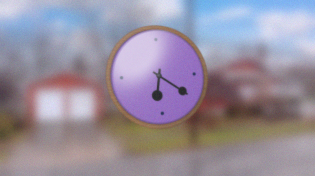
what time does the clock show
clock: 6:21
